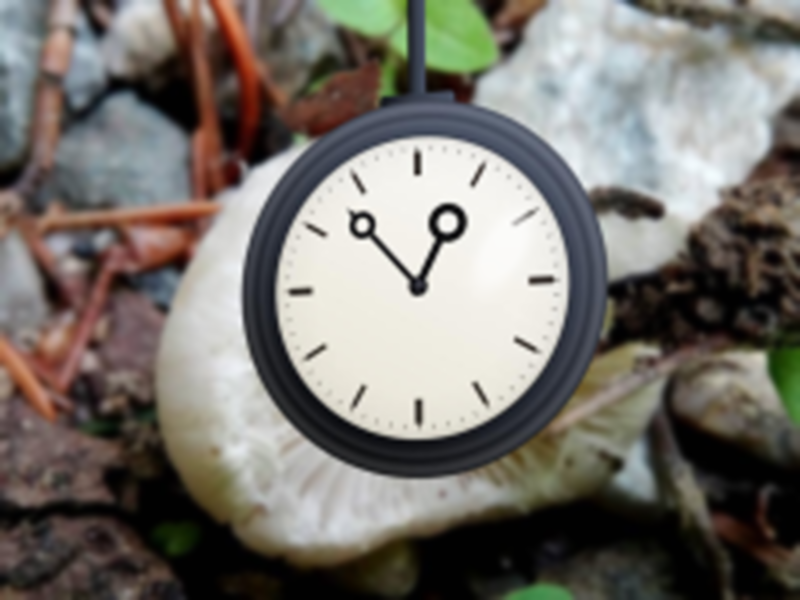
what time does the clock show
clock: 12:53
